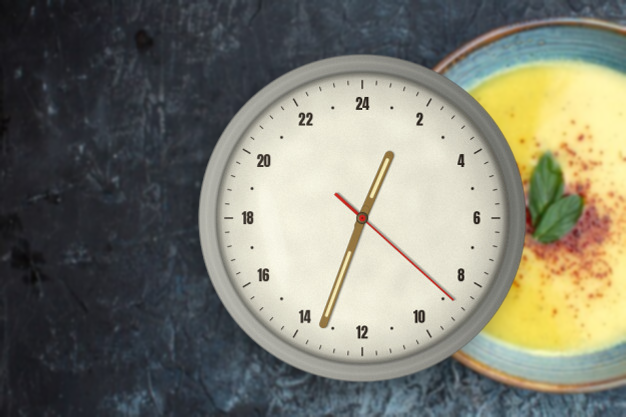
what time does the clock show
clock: 1:33:22
